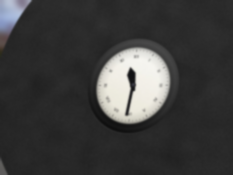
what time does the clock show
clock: 11:31
